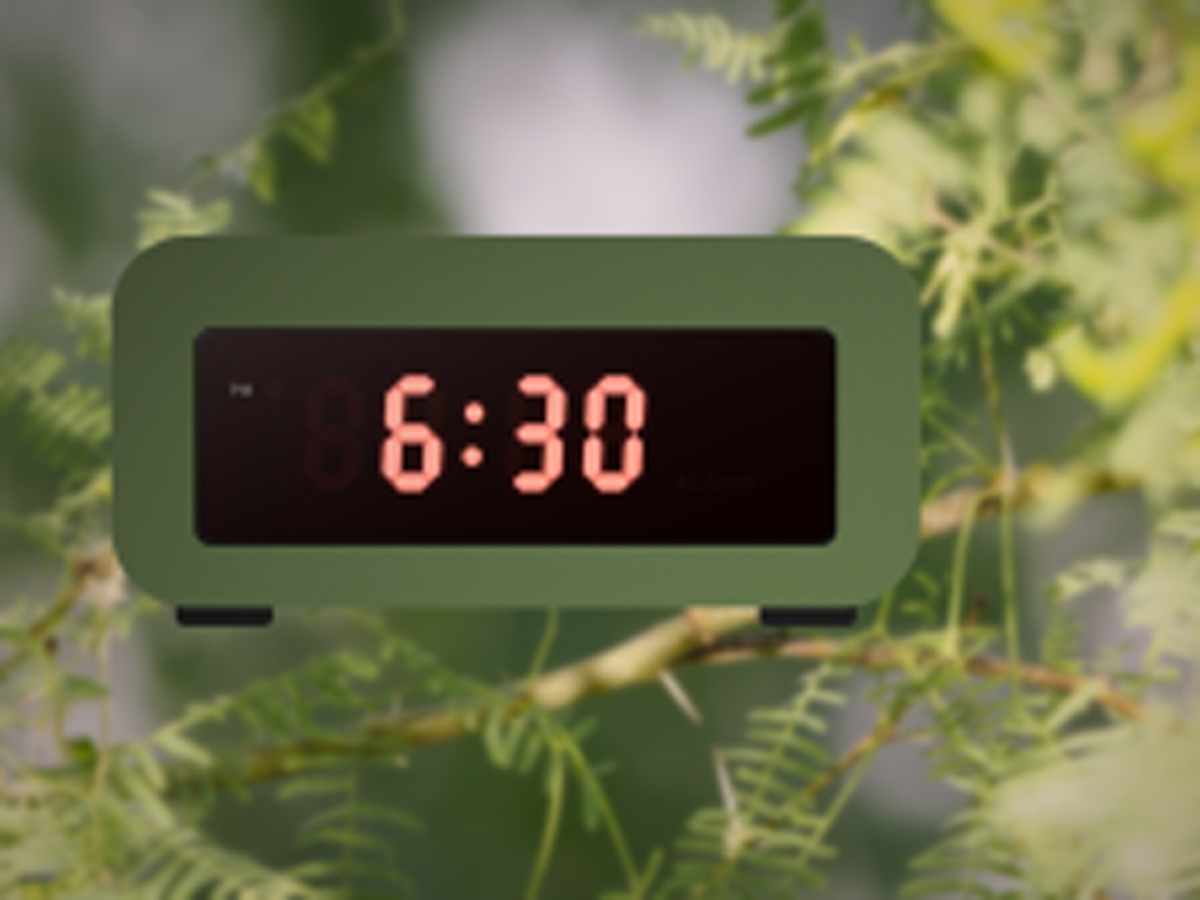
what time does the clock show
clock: 6:30
